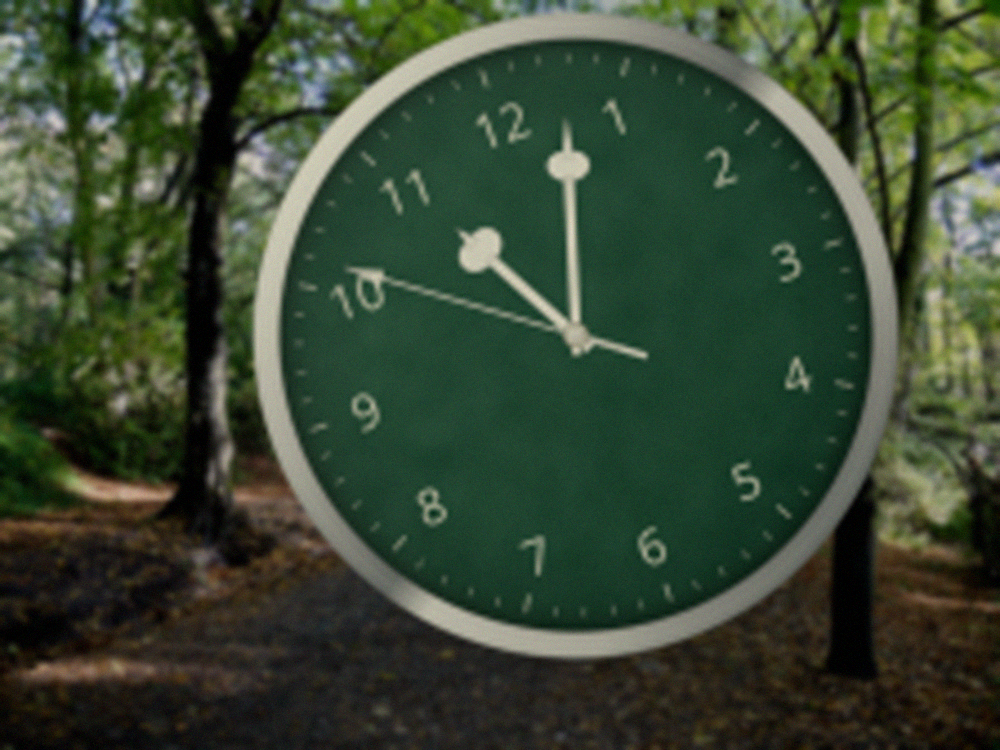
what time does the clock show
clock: 11:02:51
